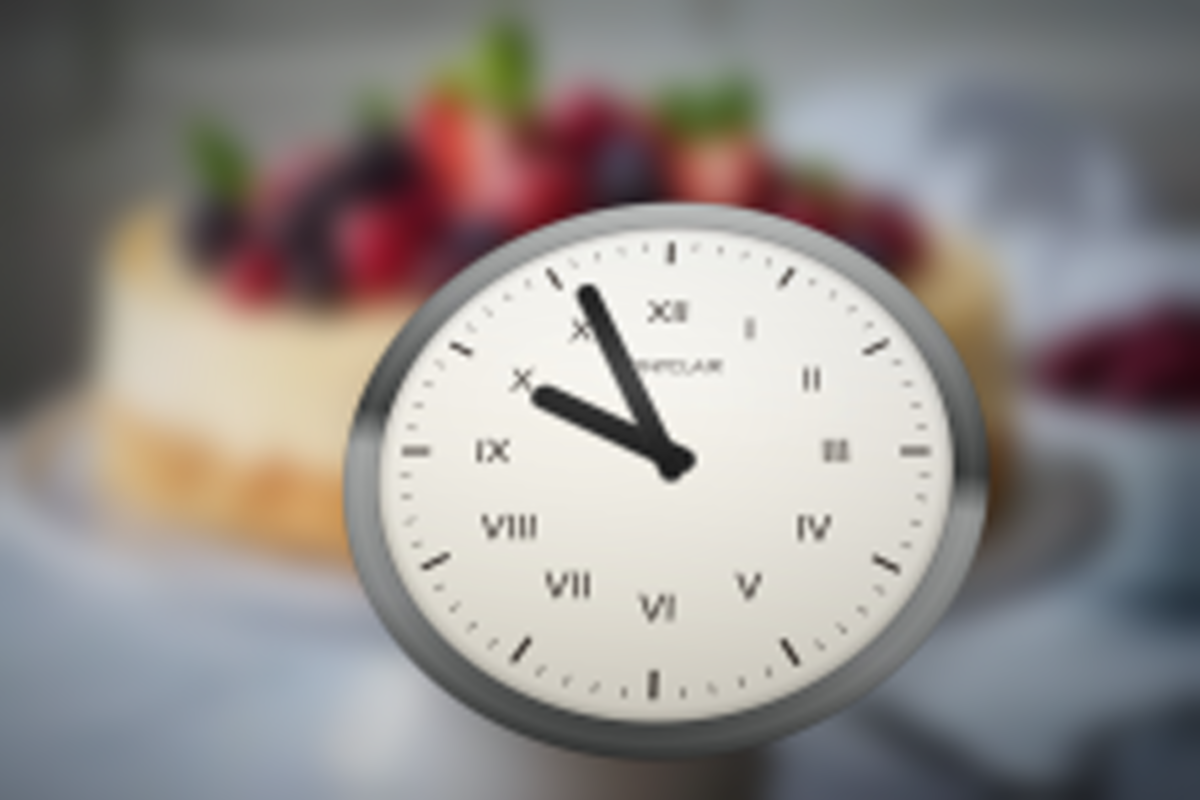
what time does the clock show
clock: 9:56
